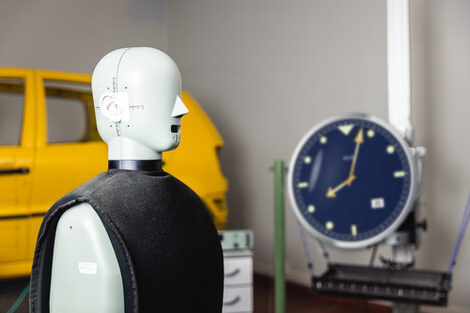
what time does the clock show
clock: 8:03
